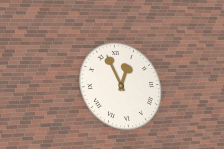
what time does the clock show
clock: 12:57
